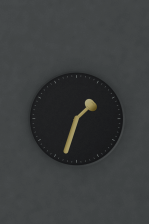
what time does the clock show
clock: 1:33
